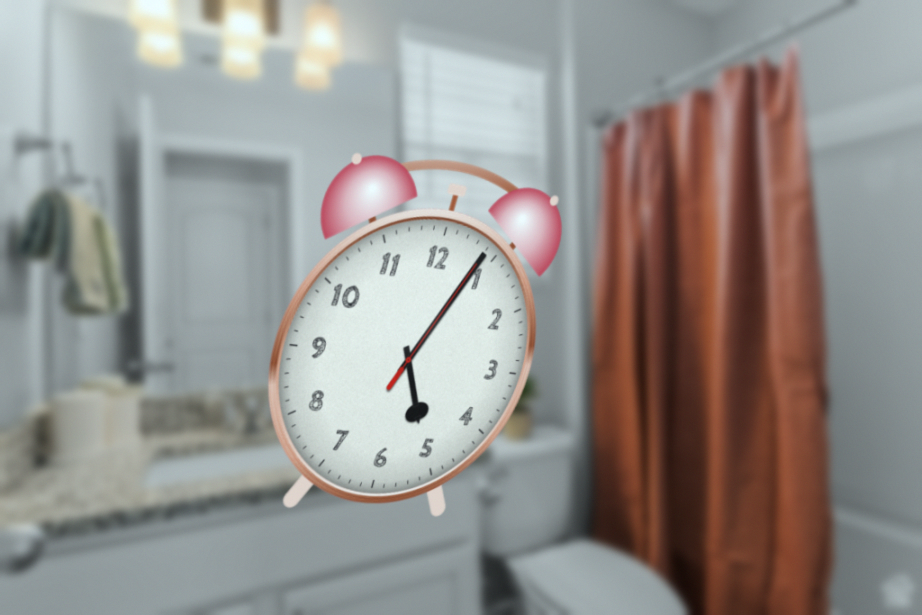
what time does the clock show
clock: 5:04:04
